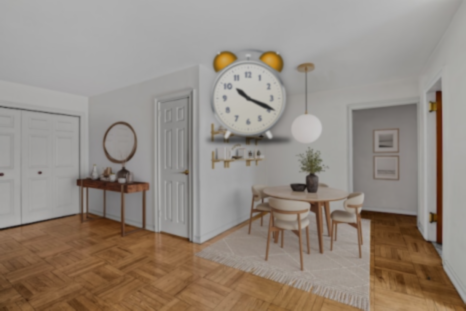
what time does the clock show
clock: 10:19
